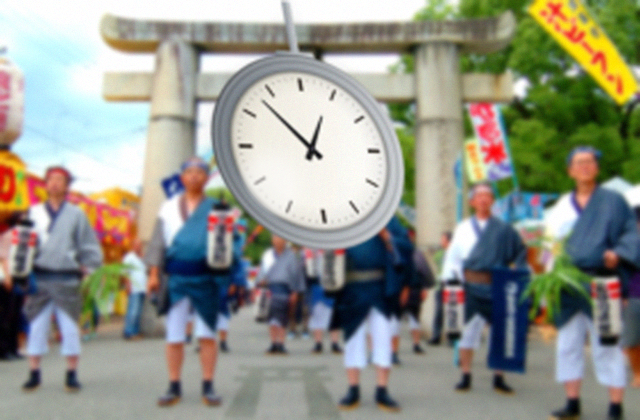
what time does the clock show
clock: 12:53
